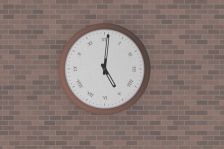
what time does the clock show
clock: 5:01
